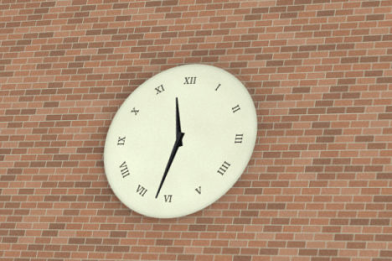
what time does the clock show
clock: 11:32
